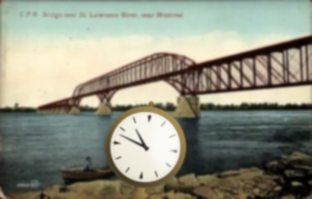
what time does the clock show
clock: 10:48
